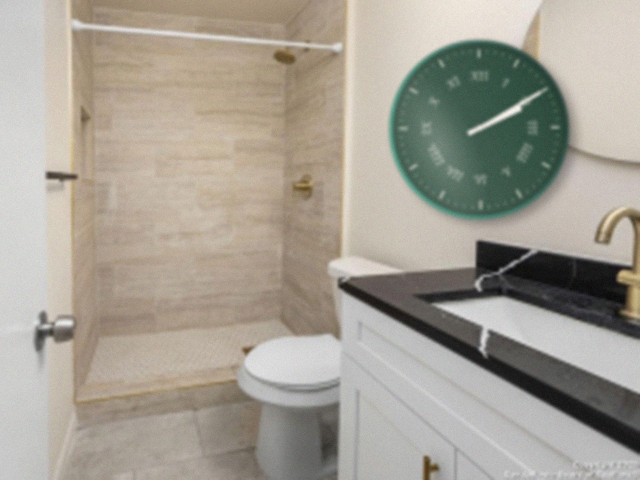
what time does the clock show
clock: 2:10
